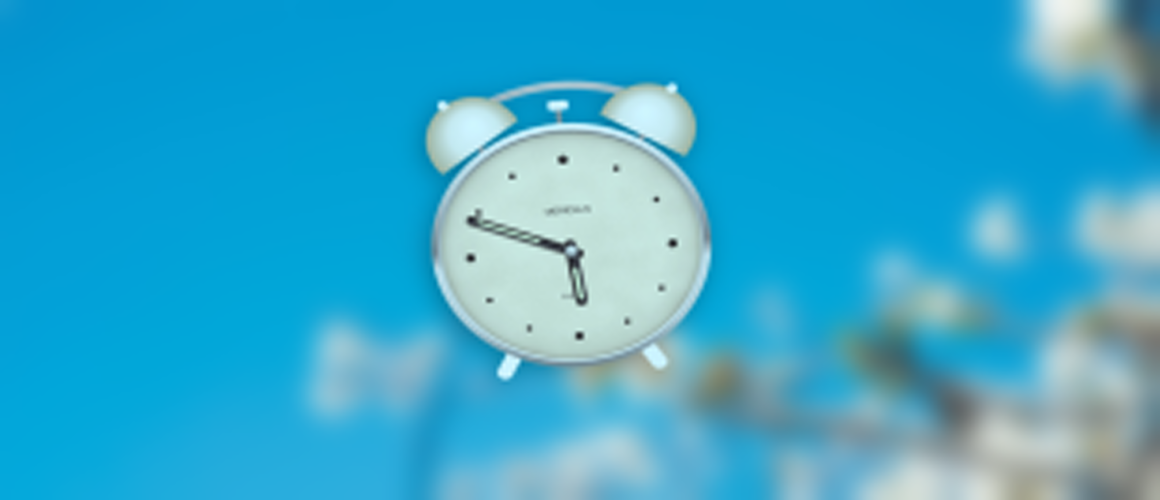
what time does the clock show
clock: 5:49
